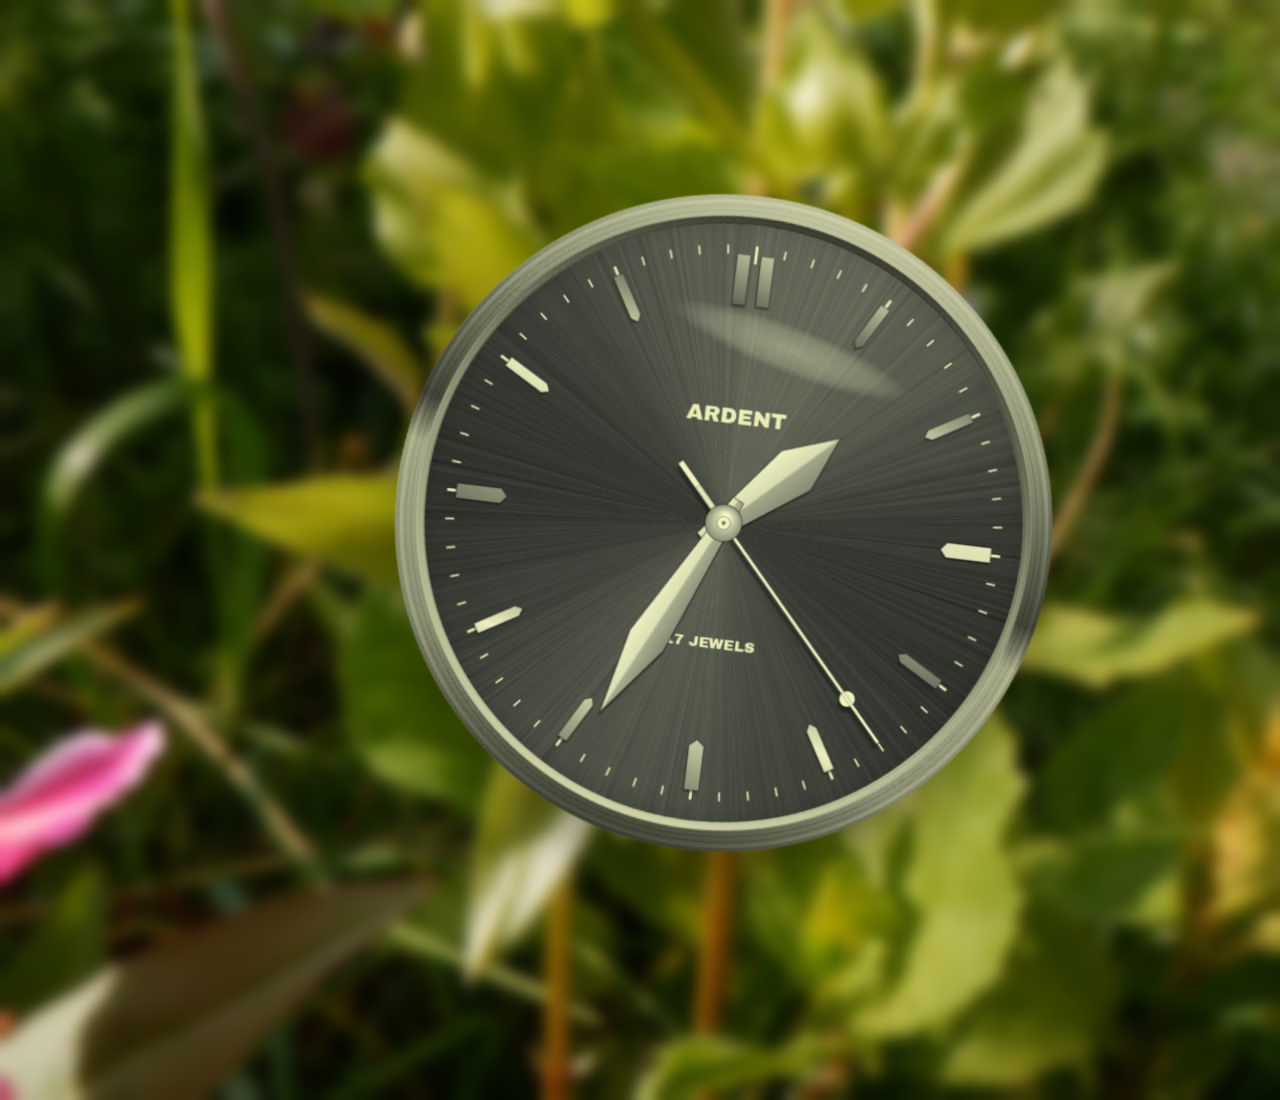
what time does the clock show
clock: 1:34:23
